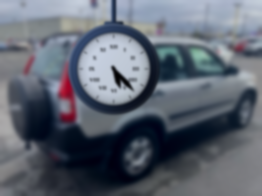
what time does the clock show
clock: 5:23
